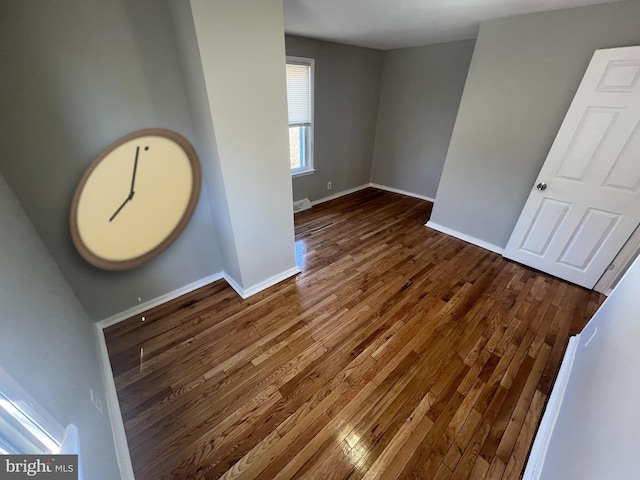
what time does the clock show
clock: 6:58
